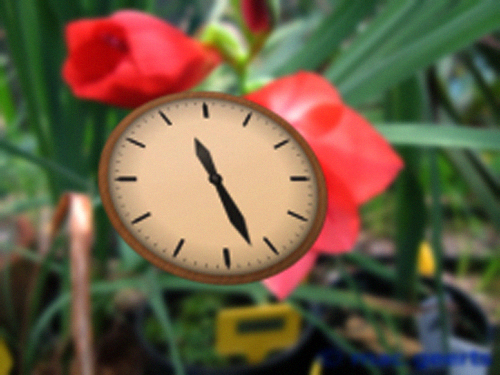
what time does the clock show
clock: 11:27
